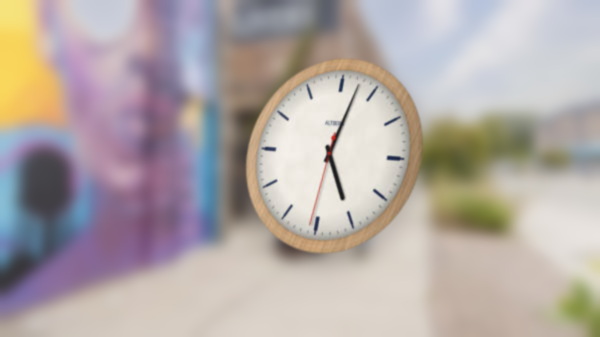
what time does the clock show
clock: 5:02:31
